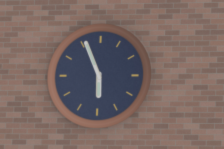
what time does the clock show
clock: 5:56
